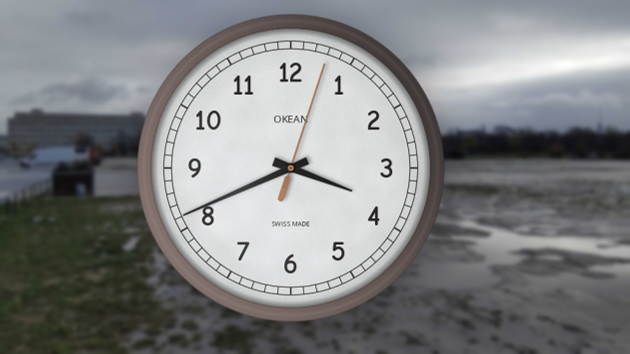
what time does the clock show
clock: 3:41:03
